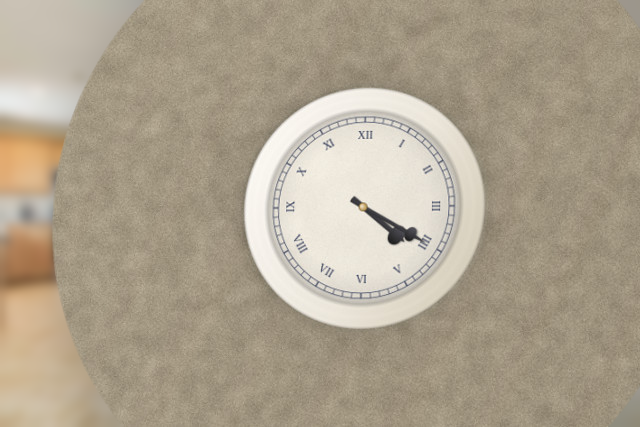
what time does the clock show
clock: 4:20
